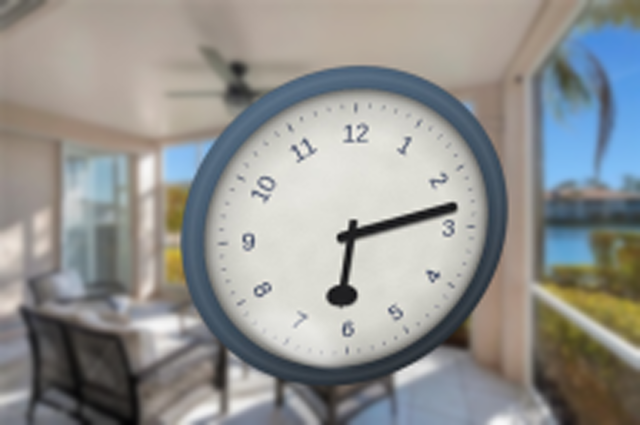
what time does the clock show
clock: 6:13
